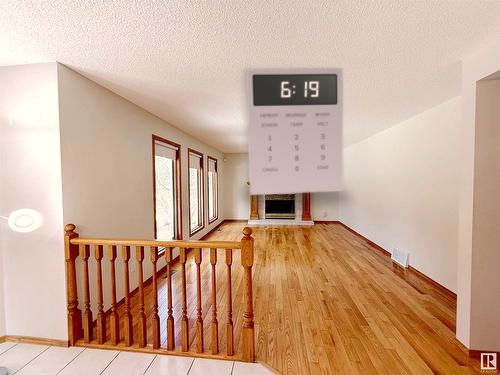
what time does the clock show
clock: 6:19
